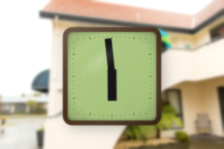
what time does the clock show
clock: 5:59
